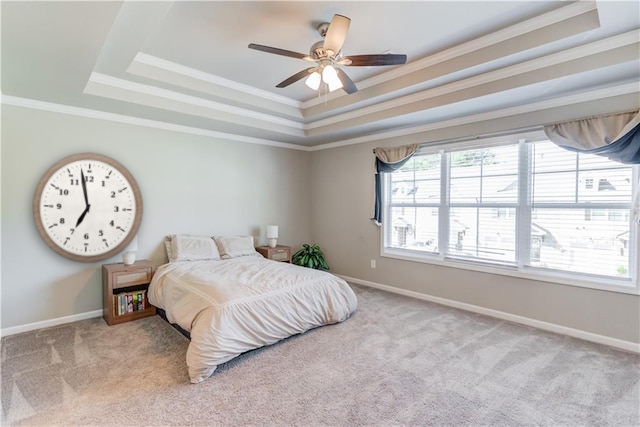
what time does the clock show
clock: 6:58
